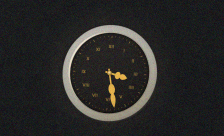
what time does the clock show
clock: 3:28
